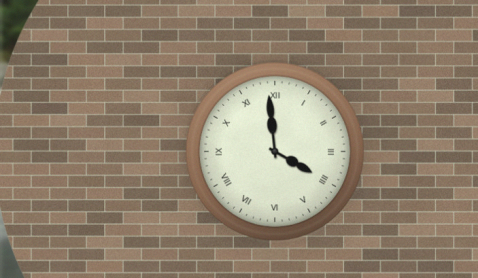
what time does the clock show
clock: 3:59
